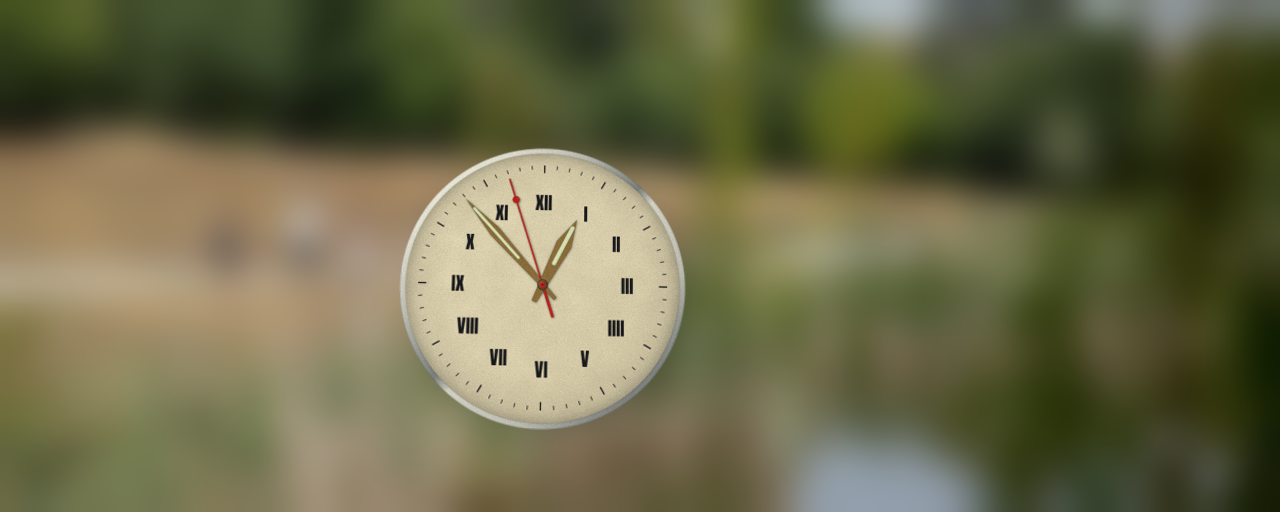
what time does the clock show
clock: 12:52:57
